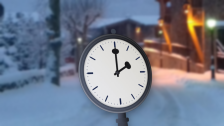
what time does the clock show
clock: 2:00
